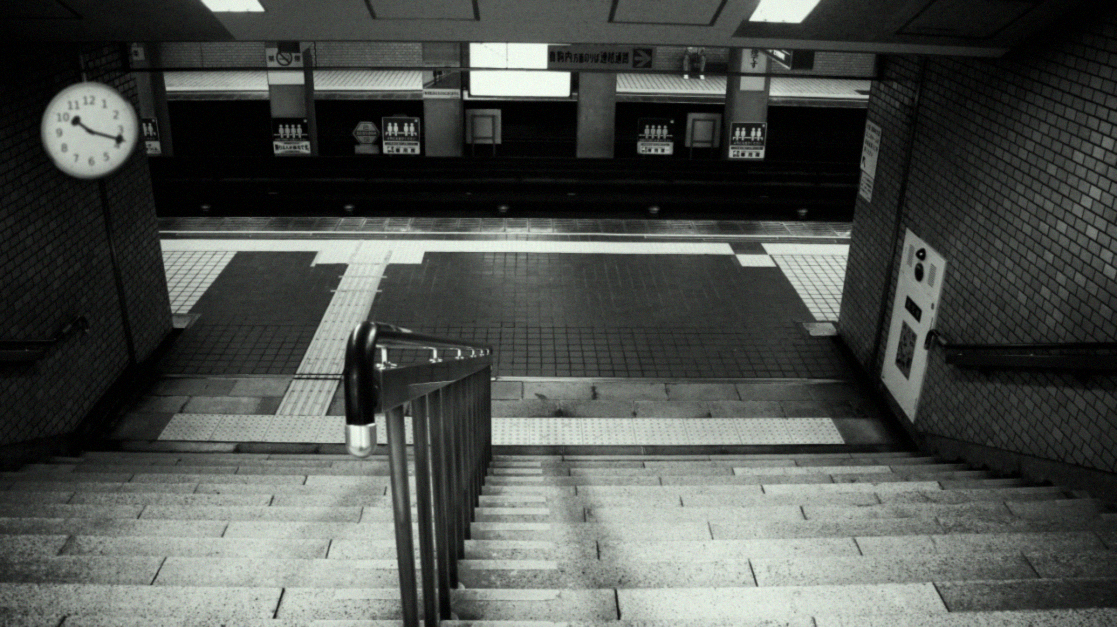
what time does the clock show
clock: 10:18
